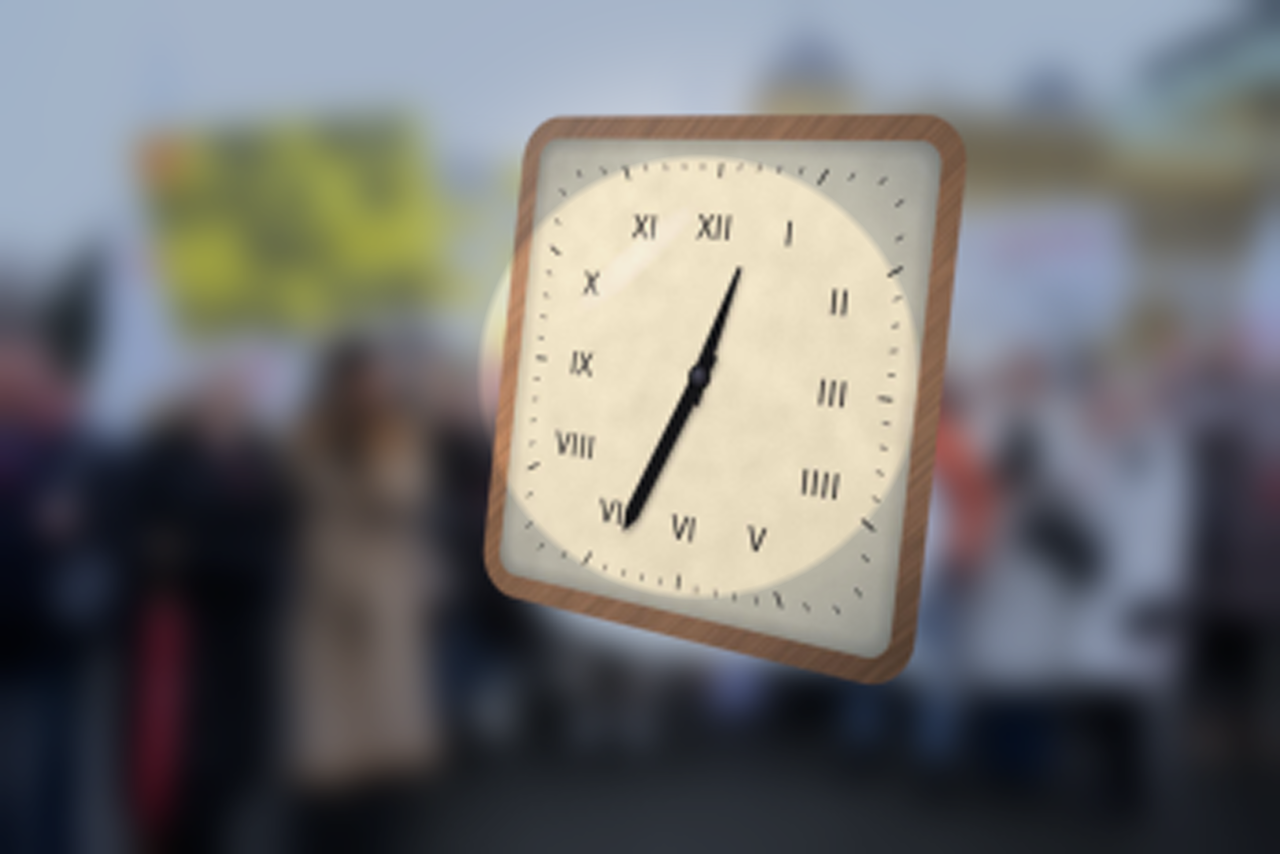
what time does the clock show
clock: 12:34
